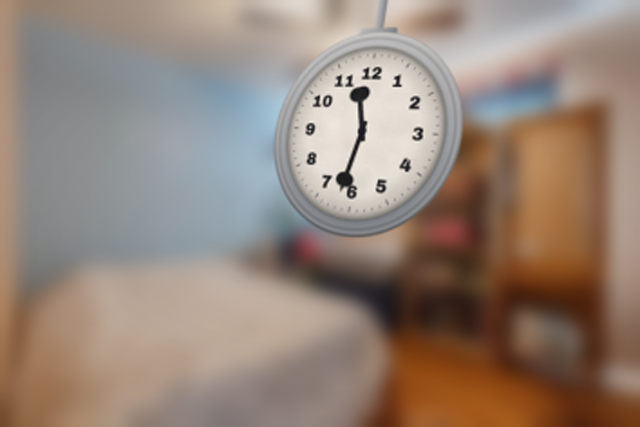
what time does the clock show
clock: 11:32
